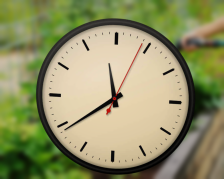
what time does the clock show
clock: 11:39:04
